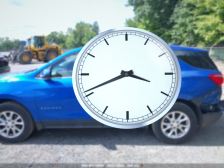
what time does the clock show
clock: 3:41
